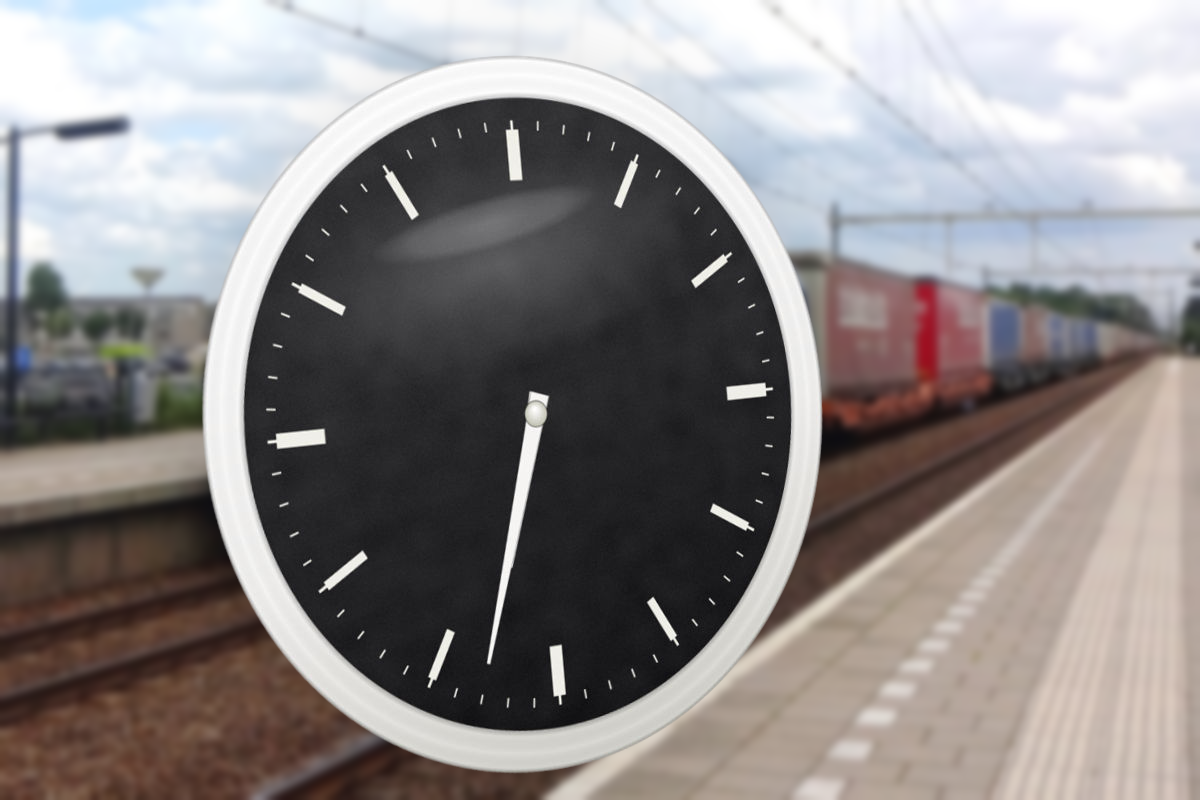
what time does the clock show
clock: 6:33
